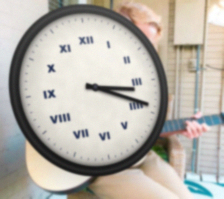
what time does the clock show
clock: 3:19
